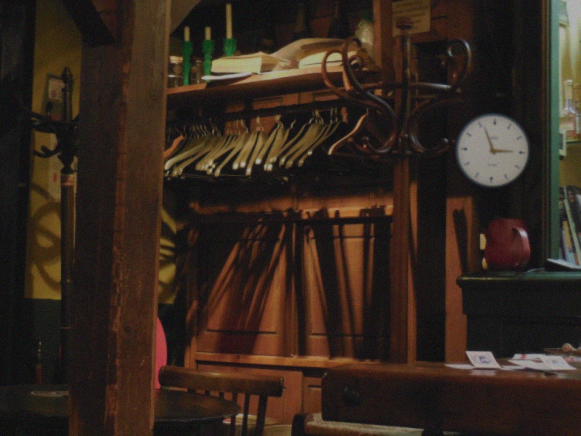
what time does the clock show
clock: 2:56
